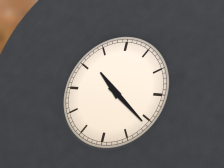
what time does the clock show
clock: 10:21
